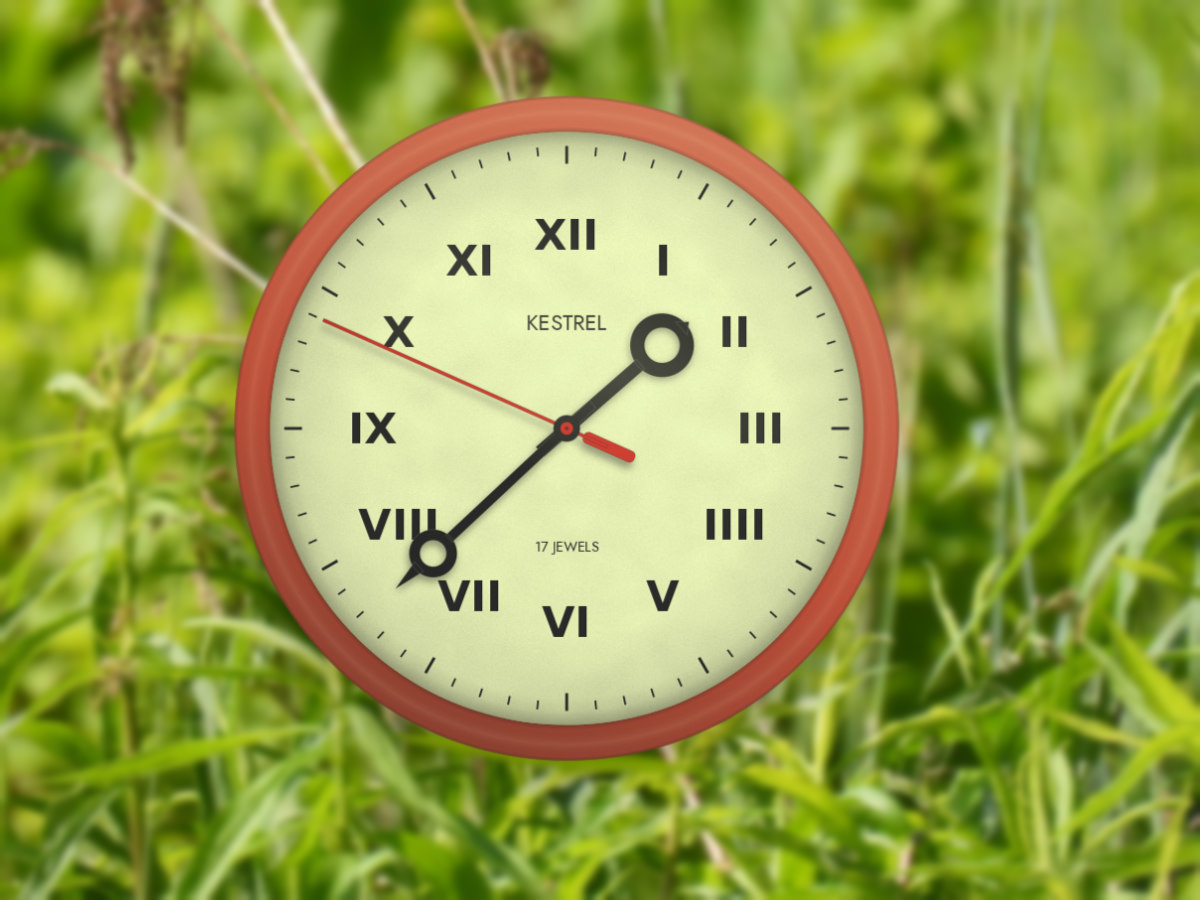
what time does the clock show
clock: 1:37:49
